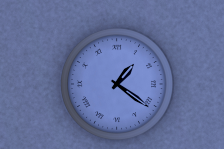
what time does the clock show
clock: 1:21
